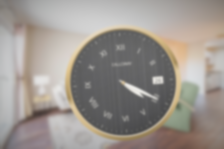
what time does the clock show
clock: 4:20
